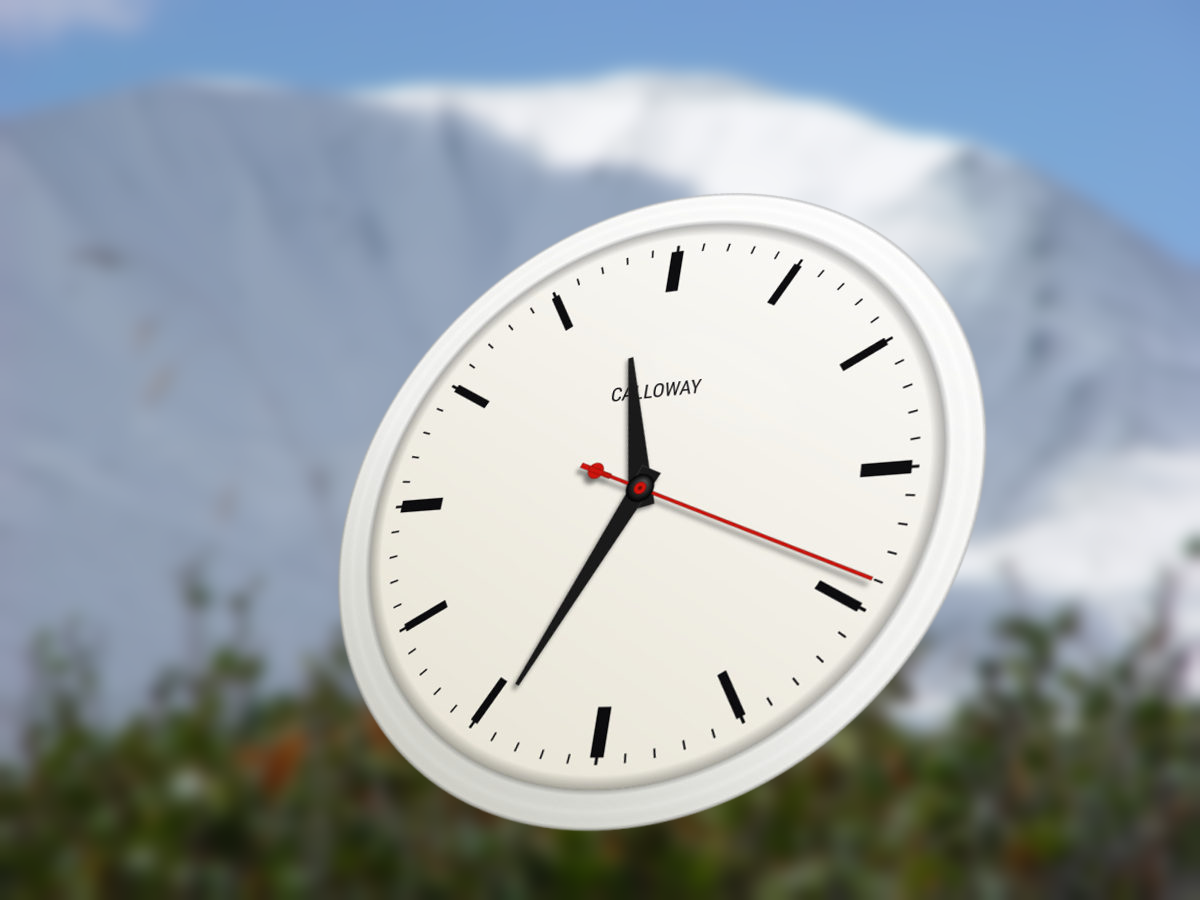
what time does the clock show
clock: 11:34:19
